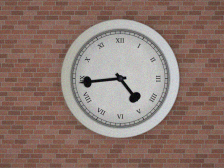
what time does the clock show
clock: 4:44
